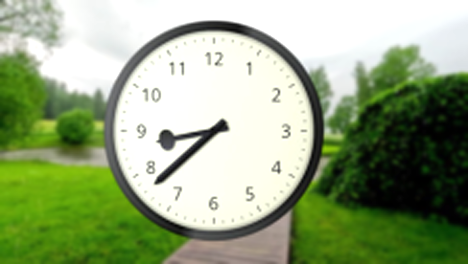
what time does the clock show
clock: 8:38
